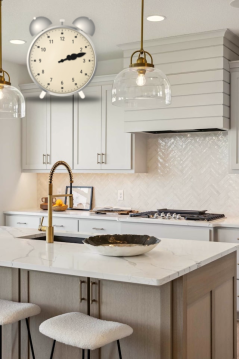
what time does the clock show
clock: 2:12
